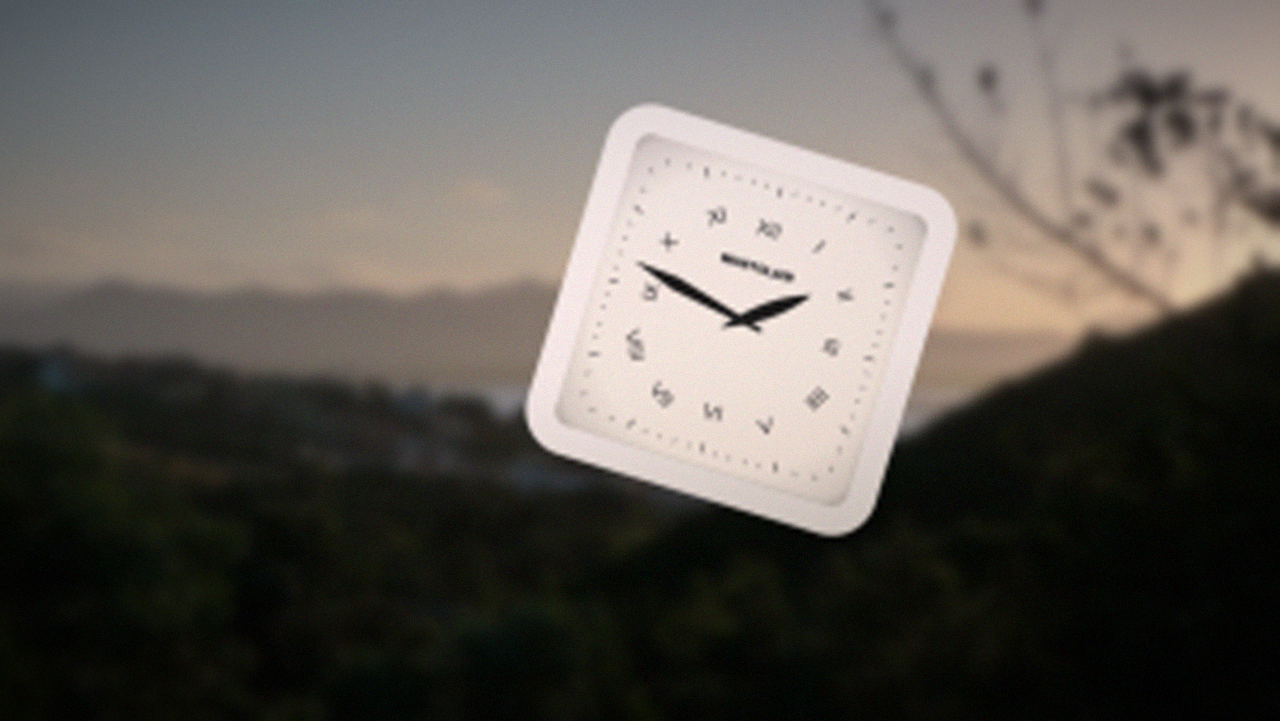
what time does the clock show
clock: 1:47
